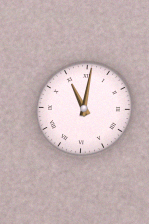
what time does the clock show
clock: 11:01
